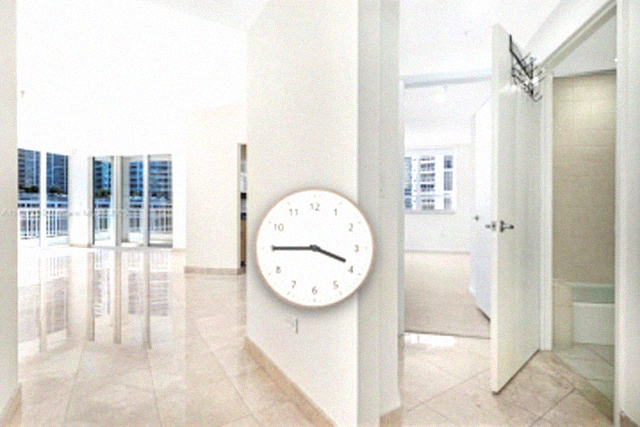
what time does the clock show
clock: 3:45
